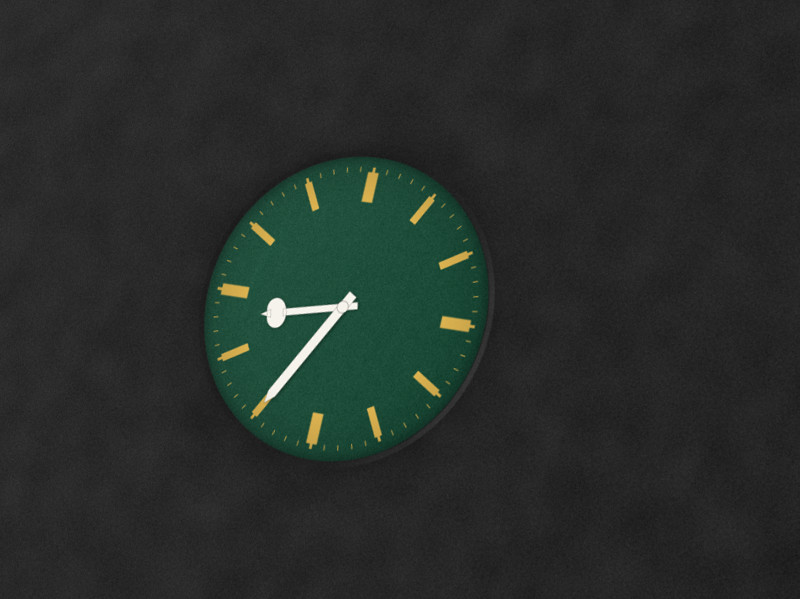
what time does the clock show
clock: 8:35
